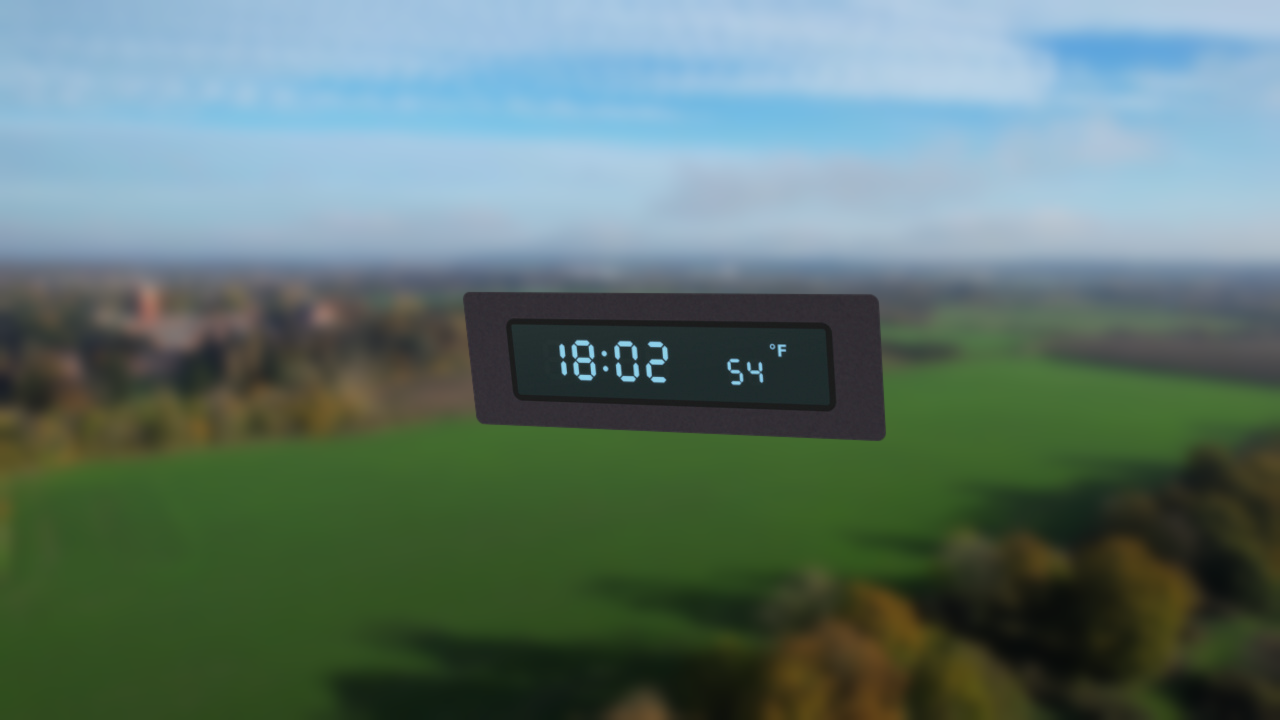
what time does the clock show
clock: 18:02
